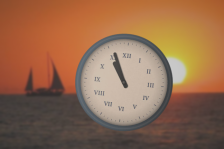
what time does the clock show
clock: 10:56
